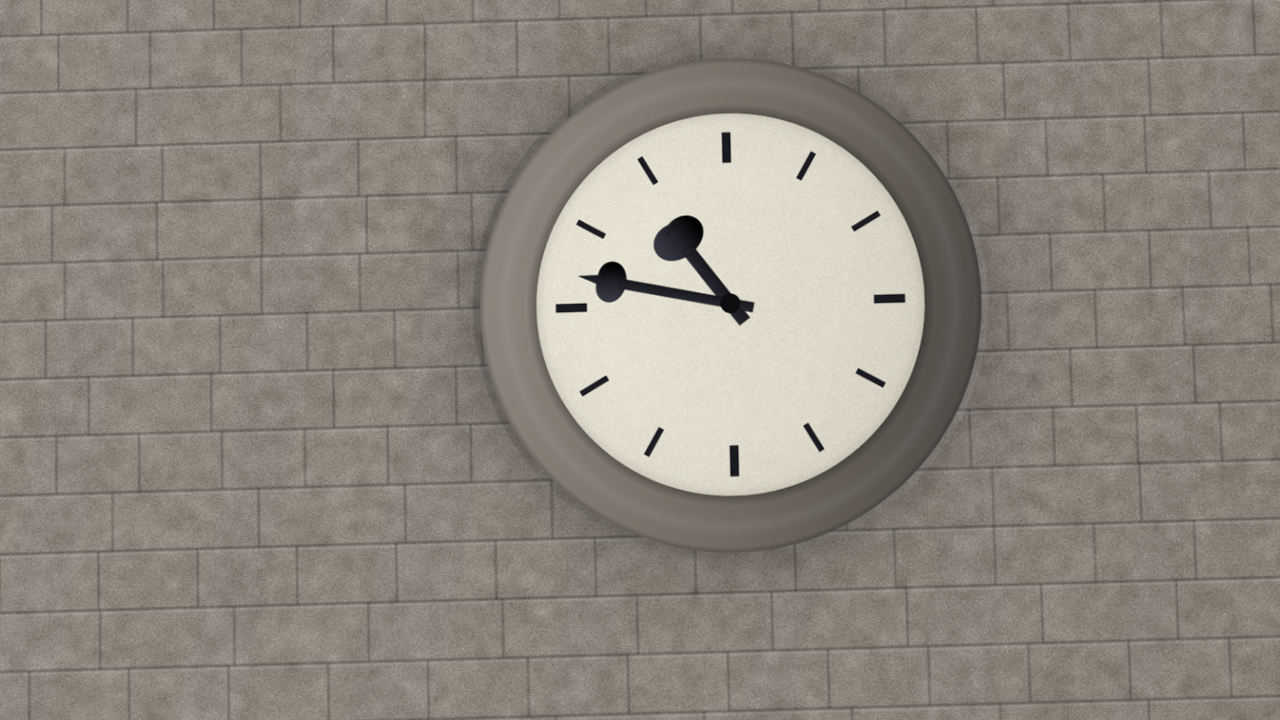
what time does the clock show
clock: 10:47
